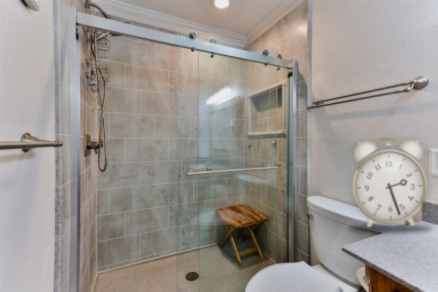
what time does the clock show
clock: 2:27
